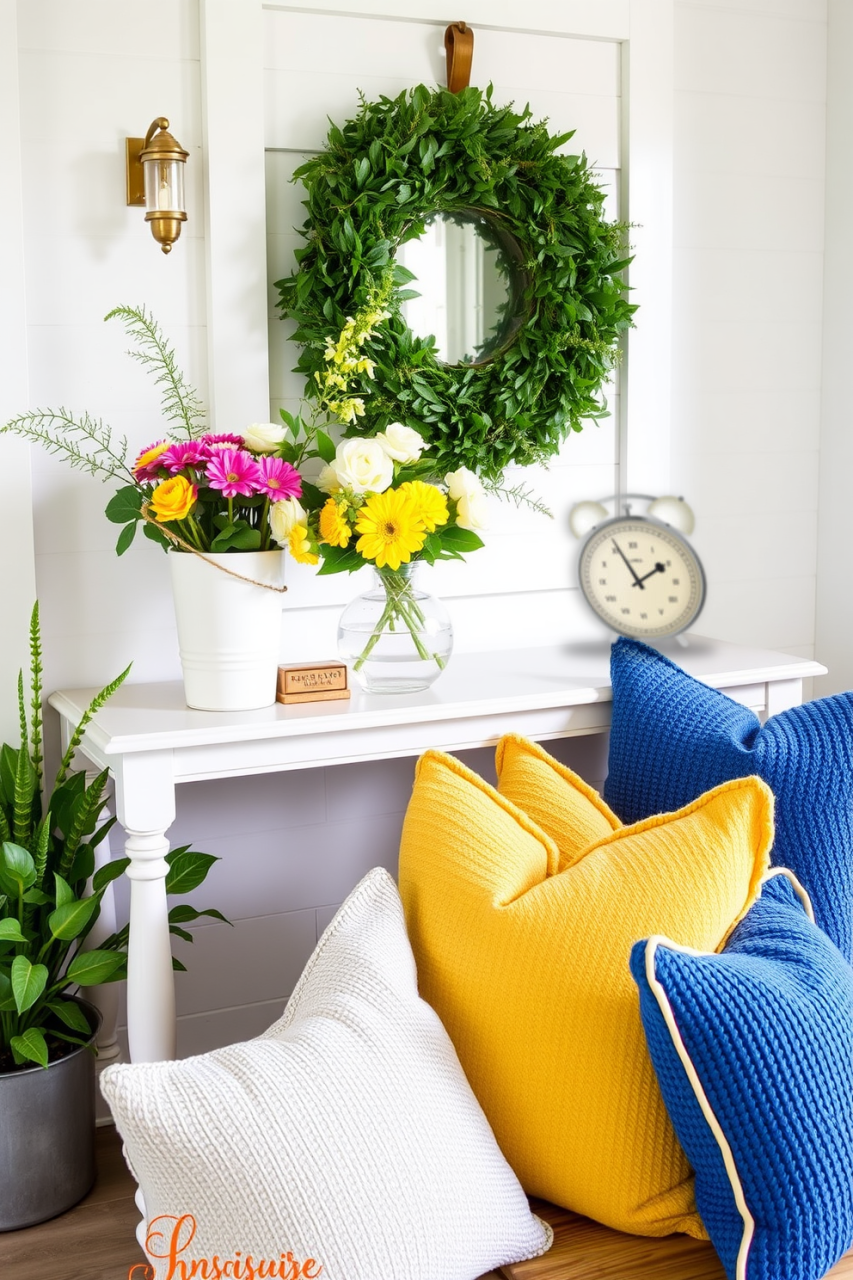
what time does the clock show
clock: 1:56
